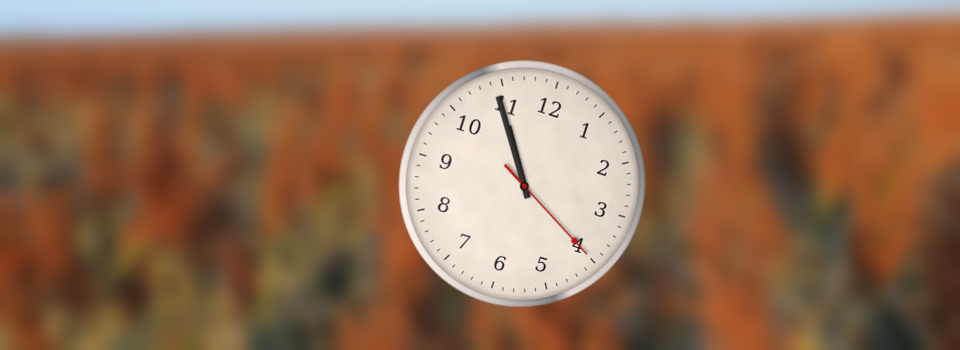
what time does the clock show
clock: 10:54:20
